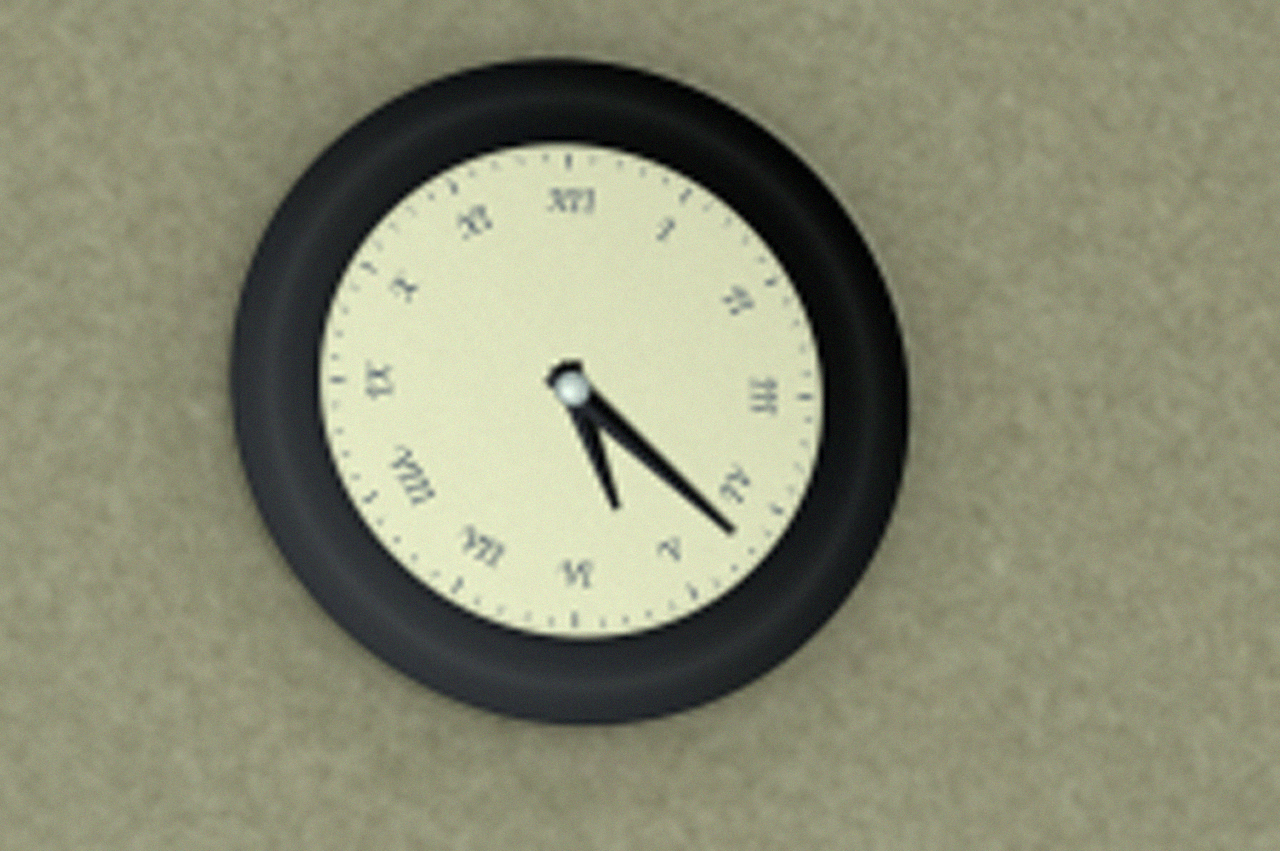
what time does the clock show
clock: 5:22
